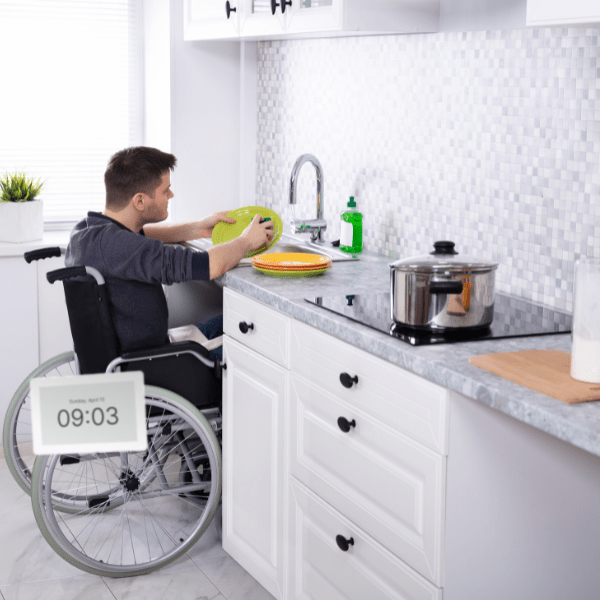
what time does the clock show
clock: 9:03
